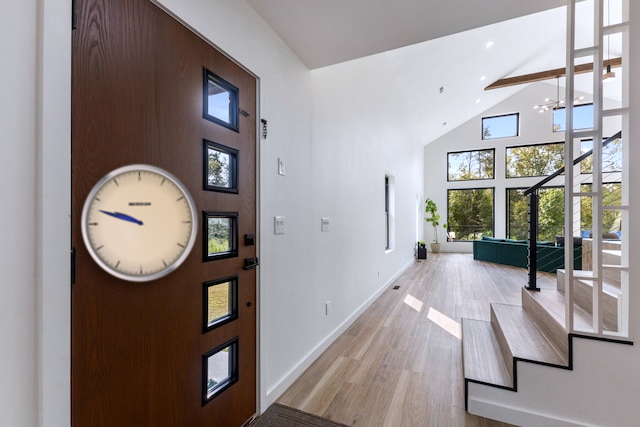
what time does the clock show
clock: 9:48
